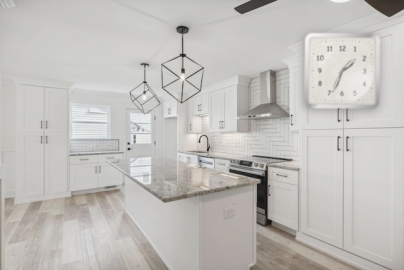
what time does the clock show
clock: 1:34
